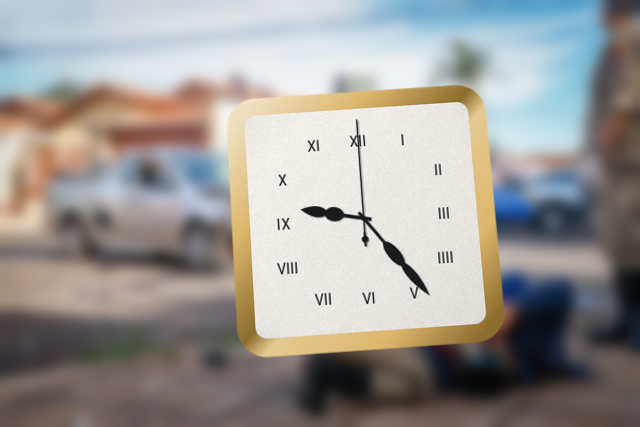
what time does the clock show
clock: 9:24:00
